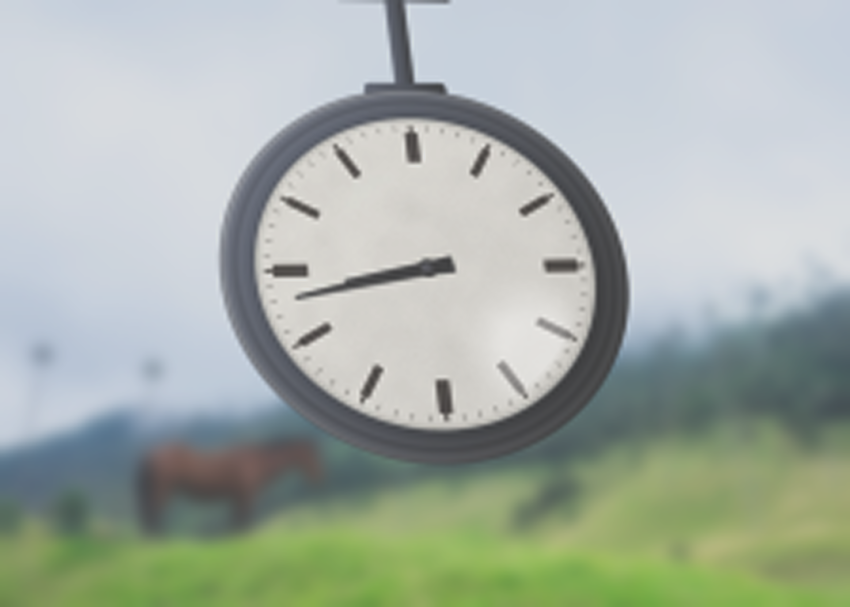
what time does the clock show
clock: 8:43
